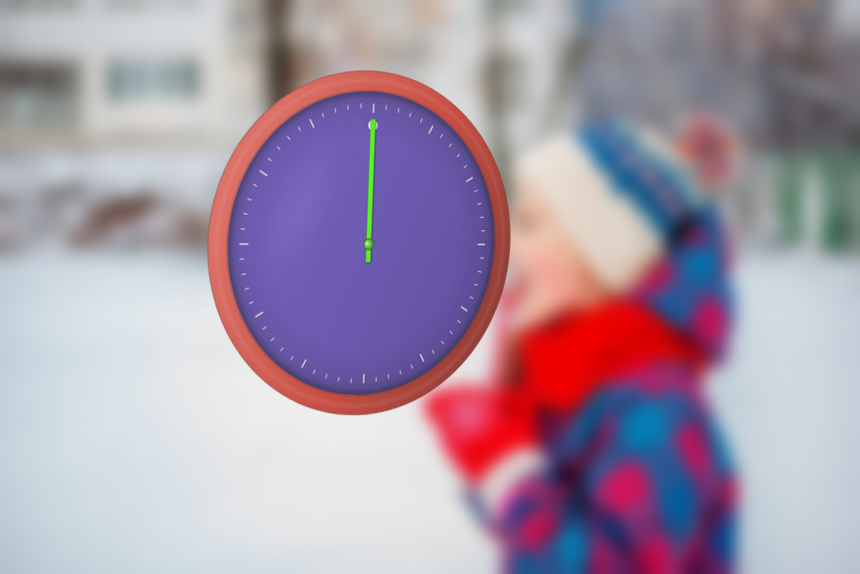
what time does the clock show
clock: 12:00
